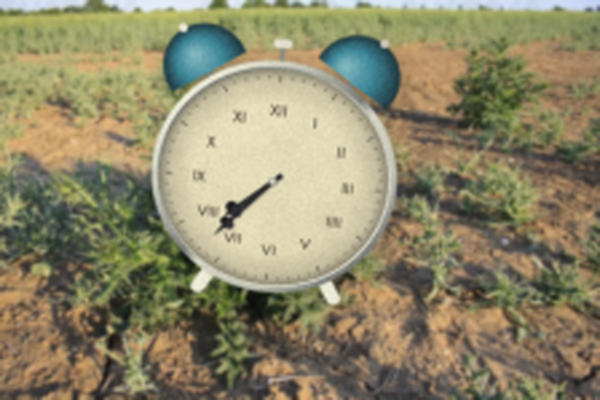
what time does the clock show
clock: 7:37
